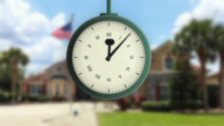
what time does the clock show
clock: 12:07
